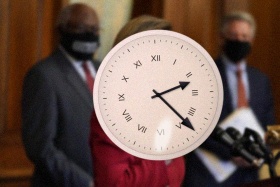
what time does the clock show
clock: 2:23
